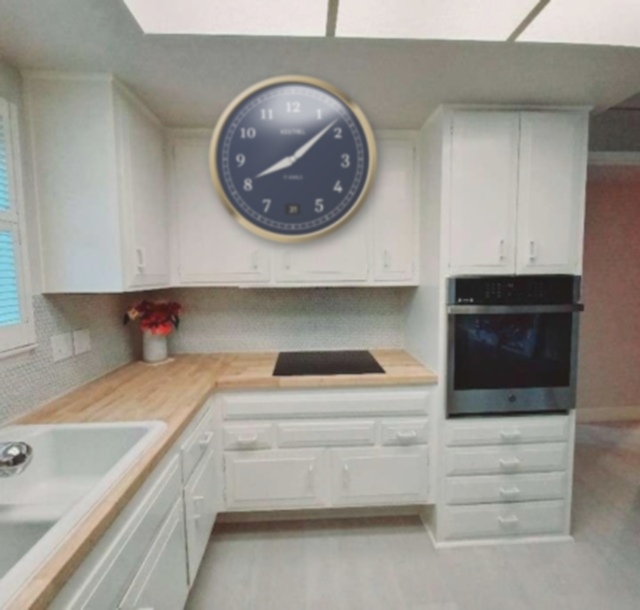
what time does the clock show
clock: 8:08
